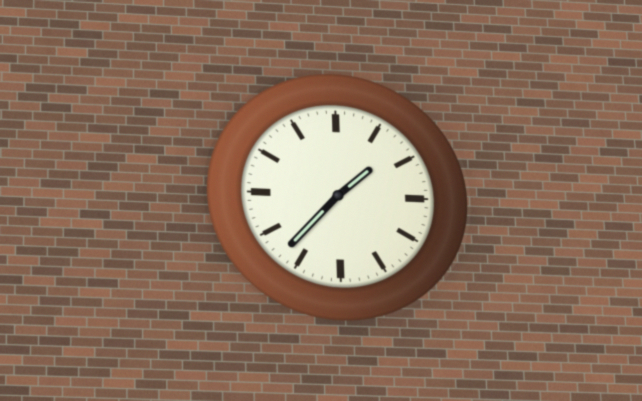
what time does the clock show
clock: 1:37
